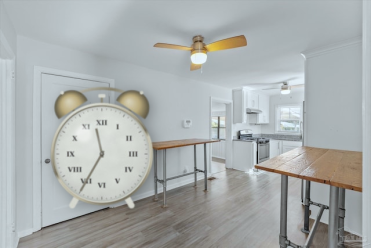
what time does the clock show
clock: 11:35
